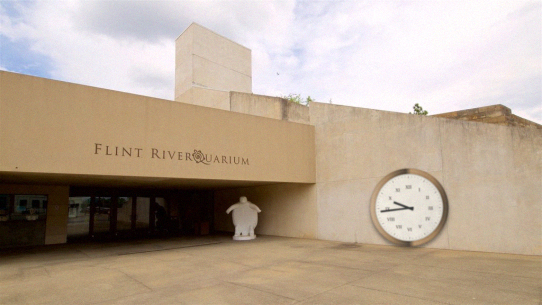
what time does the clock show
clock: 9:44
